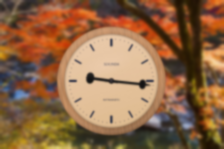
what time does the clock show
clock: 9:16
